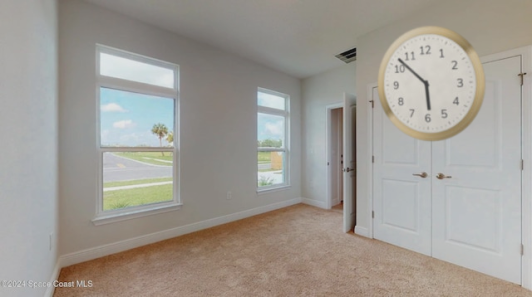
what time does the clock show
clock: 5:52
